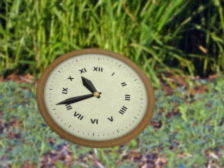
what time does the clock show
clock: 10:41
